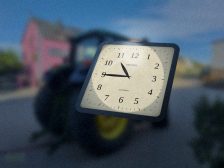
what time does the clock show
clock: 10:45
